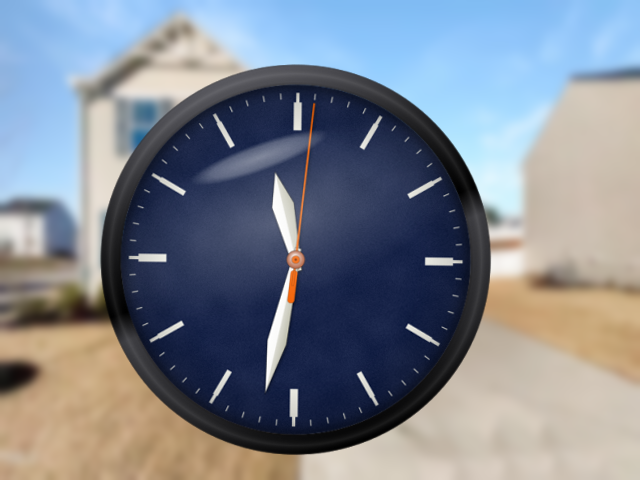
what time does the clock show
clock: 11:32:01
